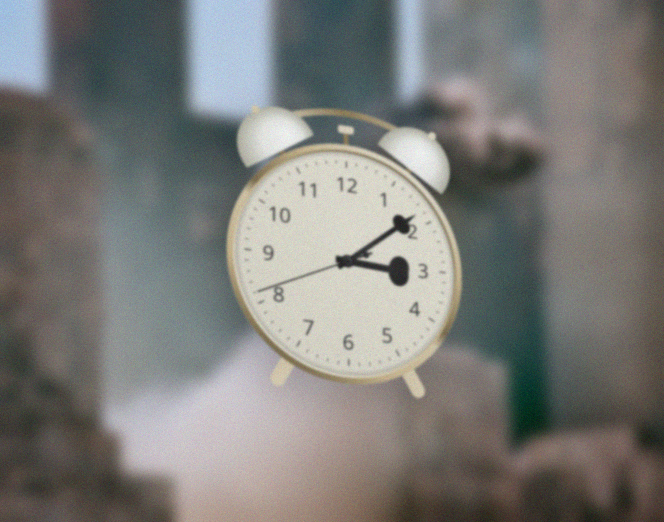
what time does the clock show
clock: 3:08:41
